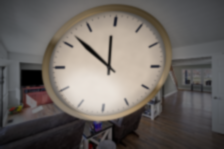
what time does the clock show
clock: 11:52
